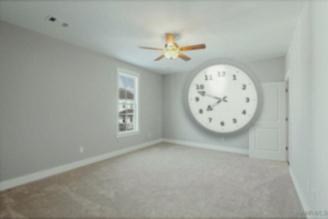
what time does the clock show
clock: 7:48
